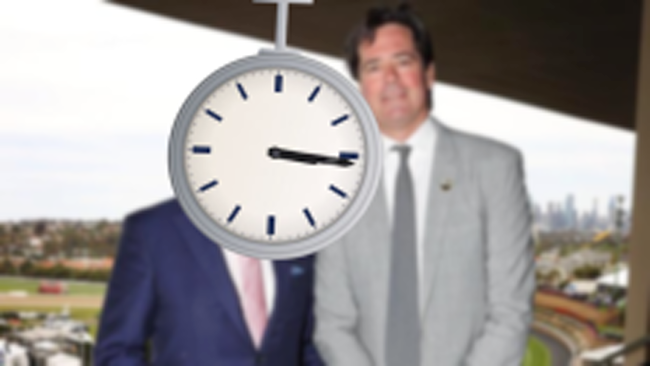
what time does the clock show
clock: 3:16
